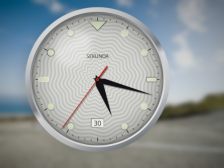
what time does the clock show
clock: 5:17:36
